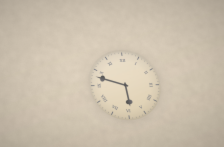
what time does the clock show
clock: 5:48
